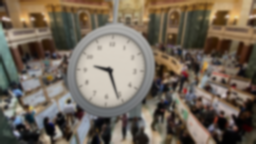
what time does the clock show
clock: 9:26
